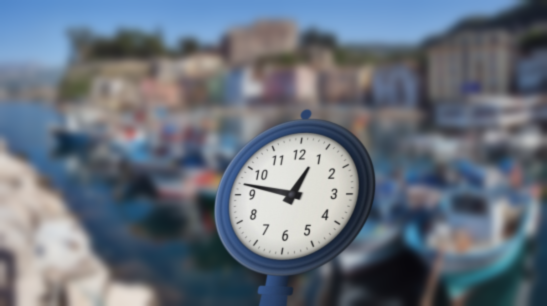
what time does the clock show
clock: 12:47
